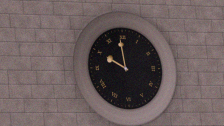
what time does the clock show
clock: 9:59
